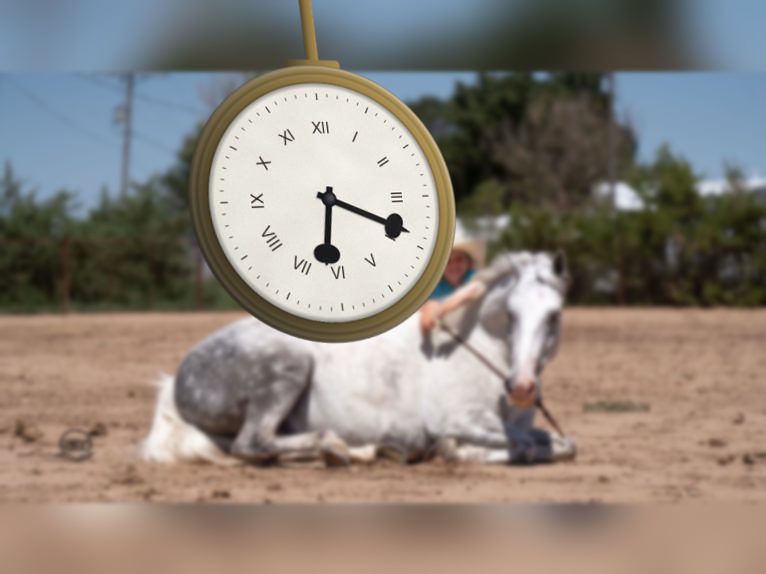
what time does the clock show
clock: 6:19
